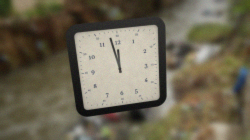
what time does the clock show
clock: 11:58
